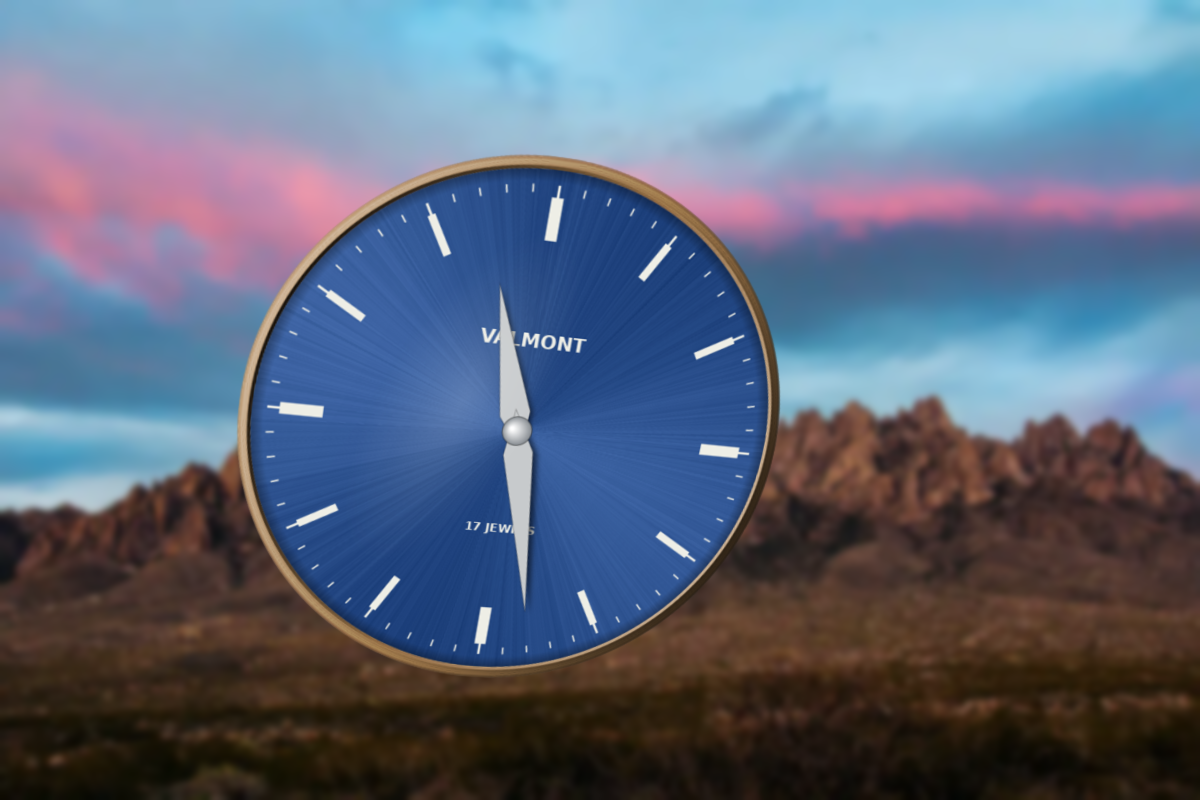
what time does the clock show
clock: 11:28
